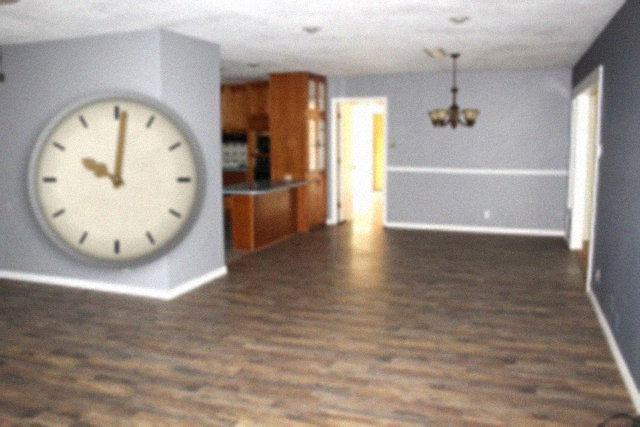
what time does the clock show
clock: 10:01
